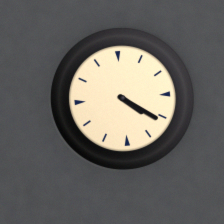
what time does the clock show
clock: 4:21
